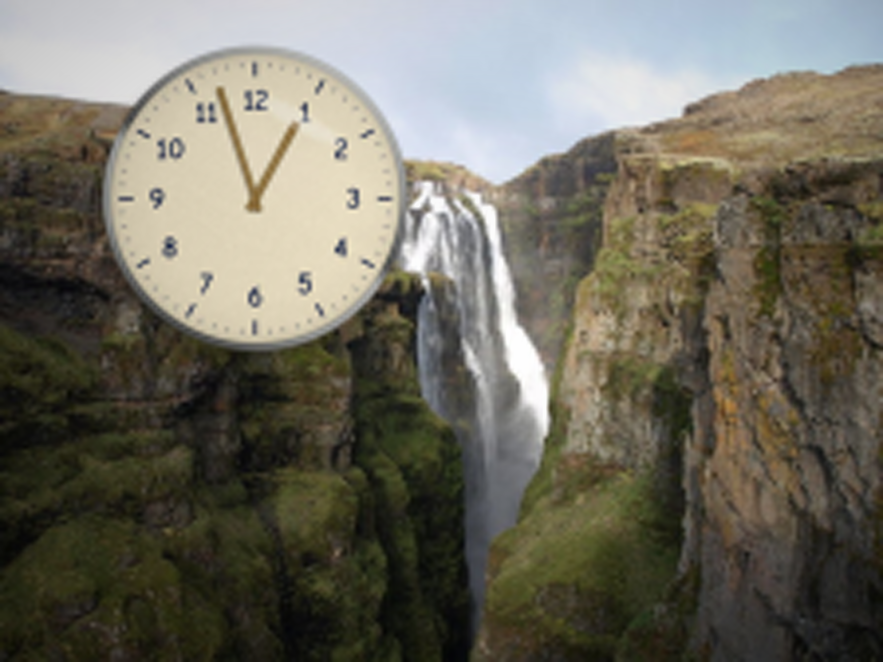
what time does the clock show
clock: 12:57
